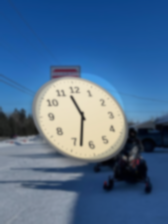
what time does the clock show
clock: 11:33
